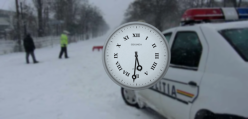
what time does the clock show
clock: 5:31
